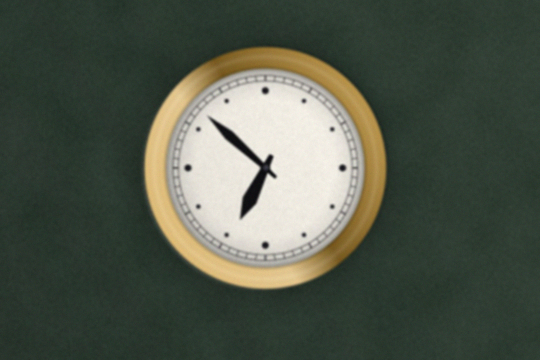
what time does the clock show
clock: 6:52
